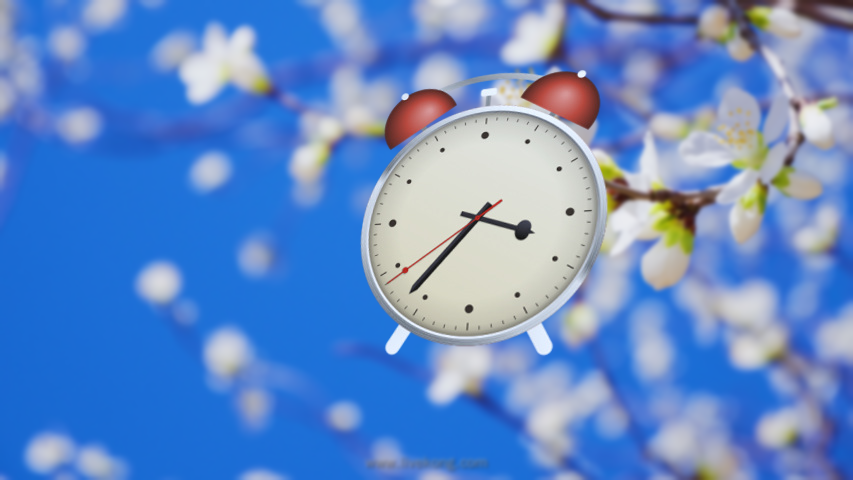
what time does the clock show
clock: 3:36:39
